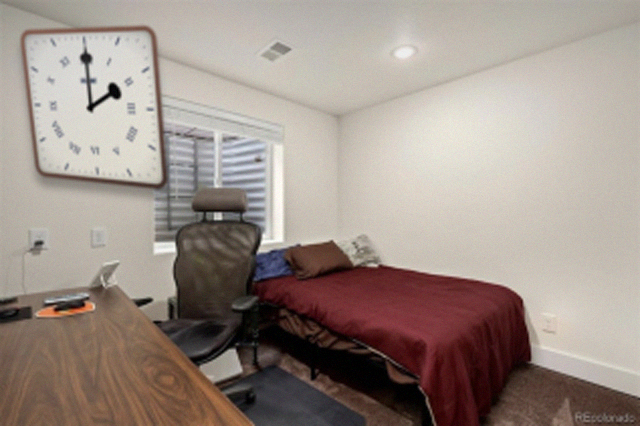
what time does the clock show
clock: 2:00
